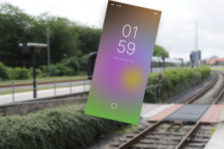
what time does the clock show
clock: 1:59
